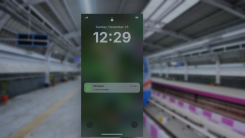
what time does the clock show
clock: 12:29
